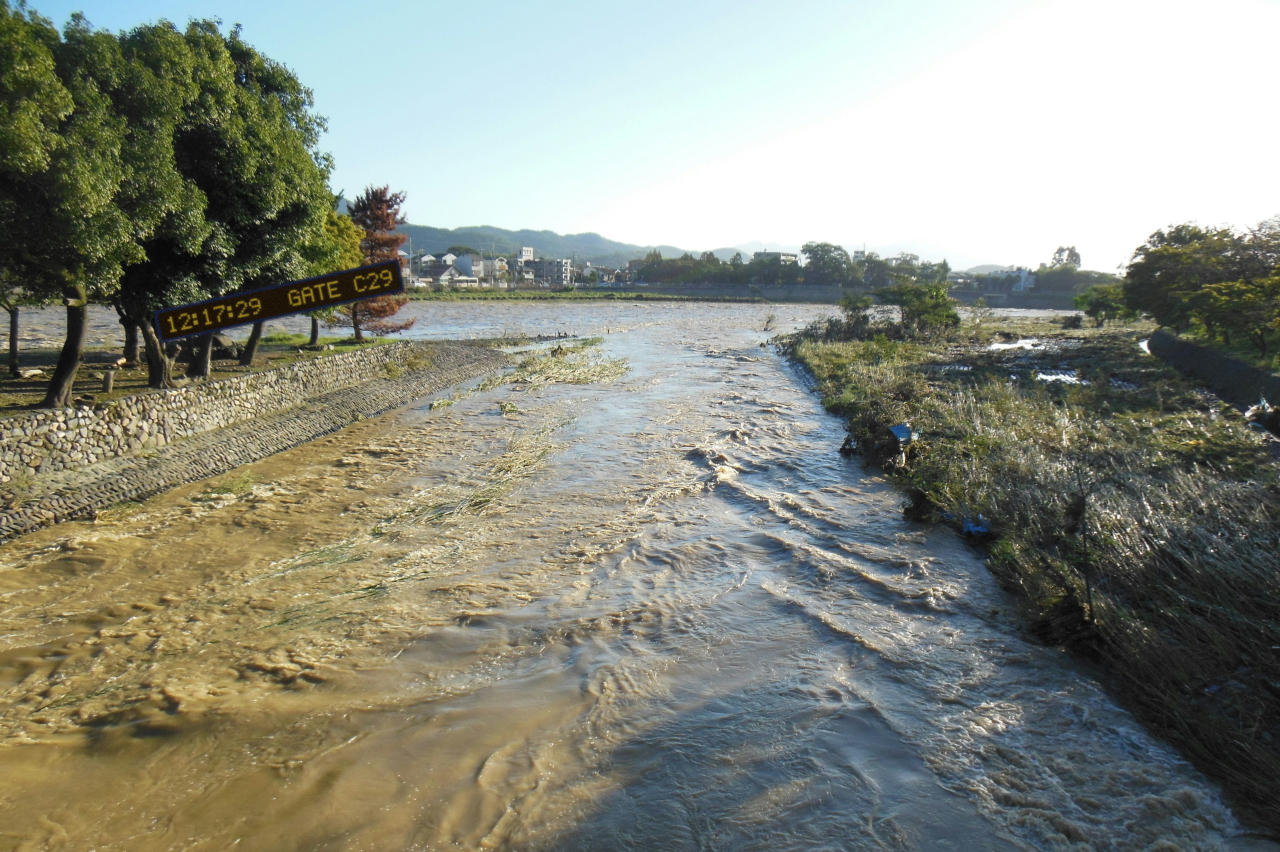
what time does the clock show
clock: 12:17:29
